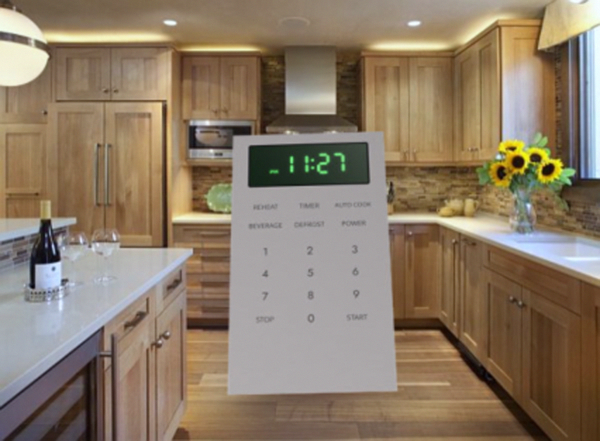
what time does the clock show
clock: 11:27
